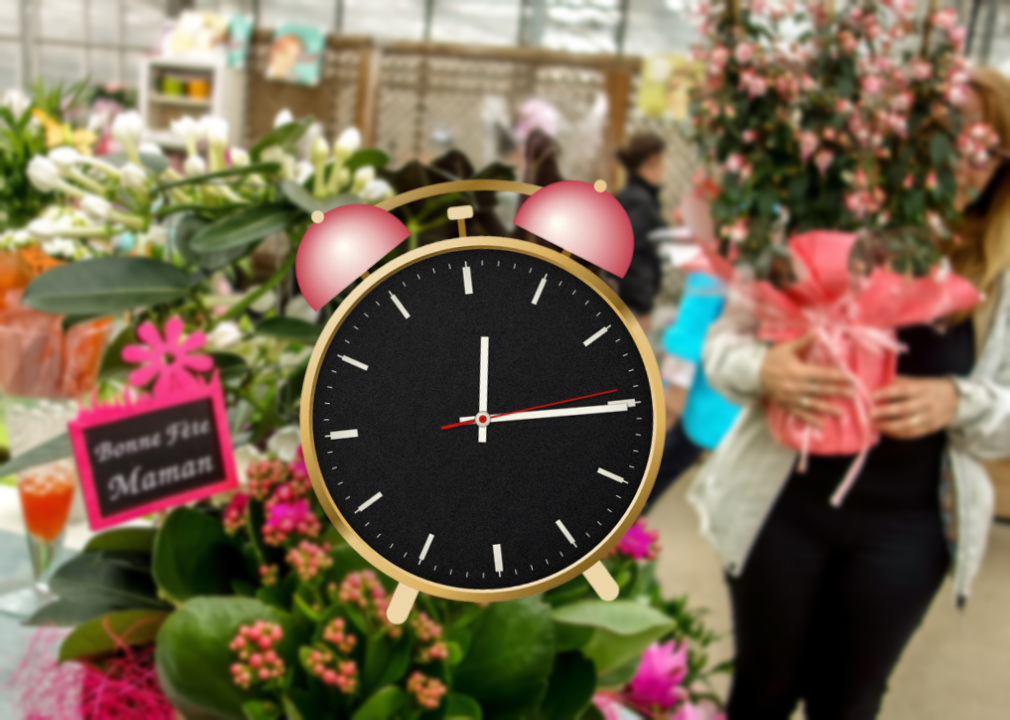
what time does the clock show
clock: 12:15:14
